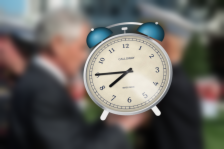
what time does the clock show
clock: 7:45
